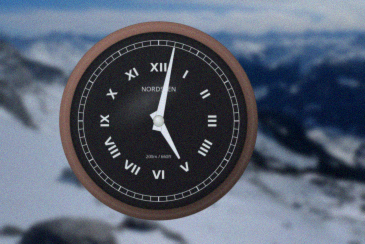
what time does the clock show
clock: 5:02
